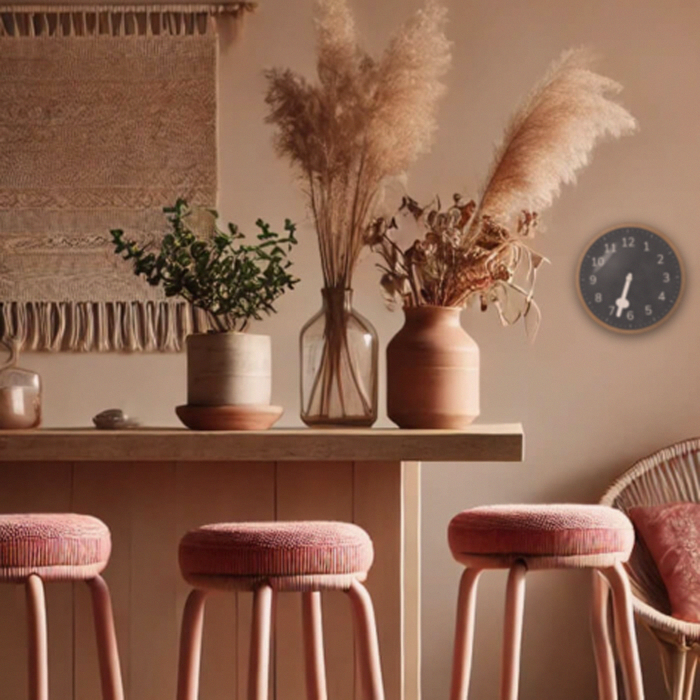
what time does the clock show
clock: 6:33
